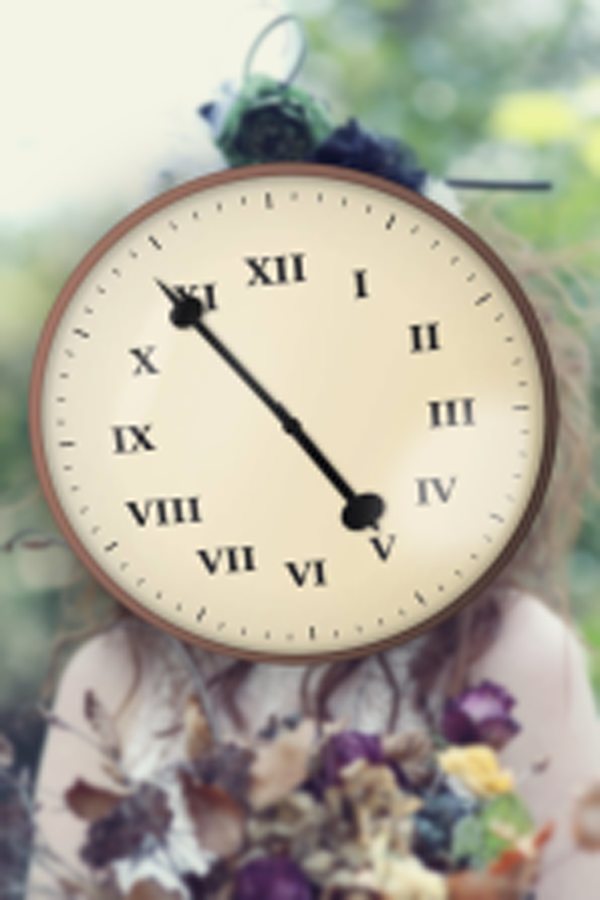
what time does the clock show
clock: 4:54
